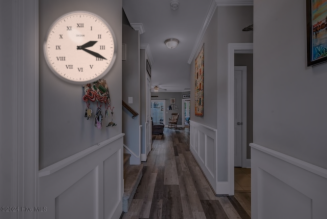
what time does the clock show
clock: 2:19
